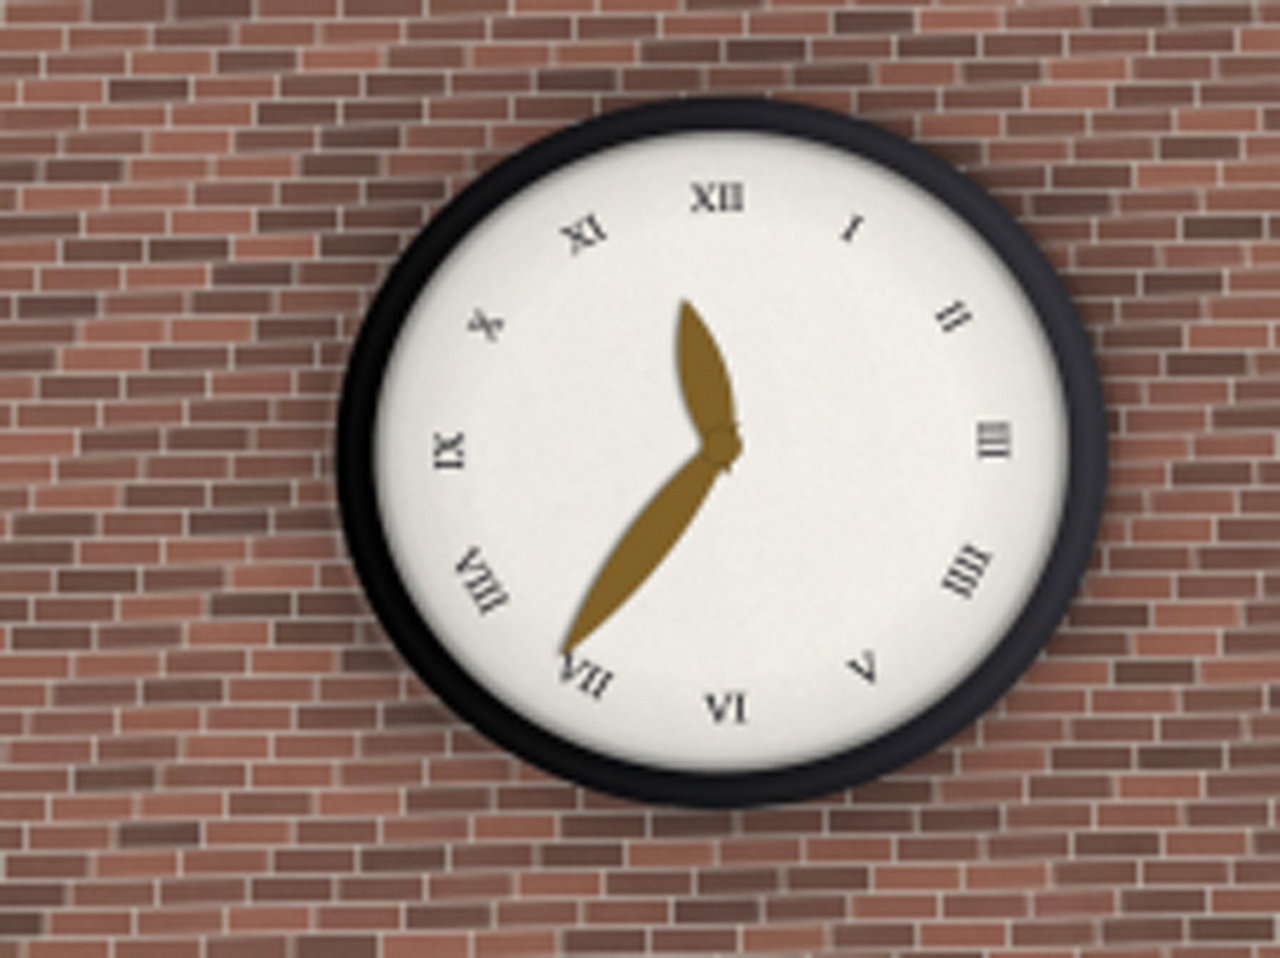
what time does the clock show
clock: 11:36
